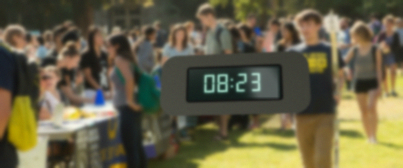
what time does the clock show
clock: 8:23
